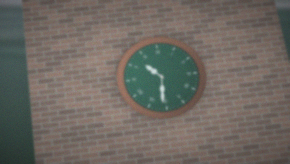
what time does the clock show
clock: 10:31
